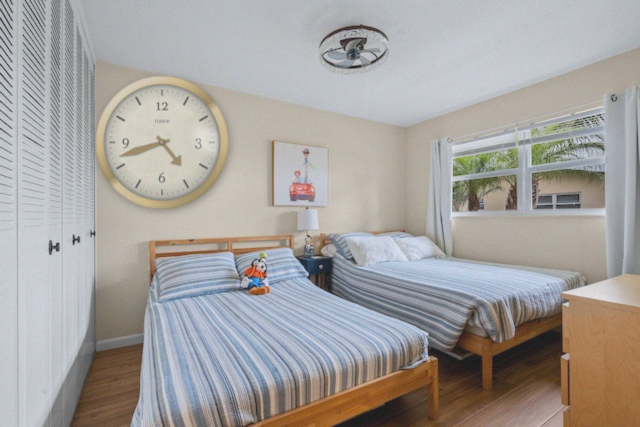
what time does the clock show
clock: 4:42
